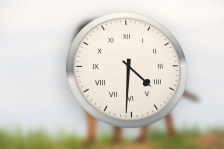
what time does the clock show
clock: 4:31
